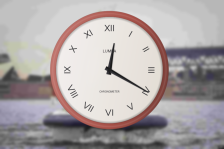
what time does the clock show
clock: 12:20
